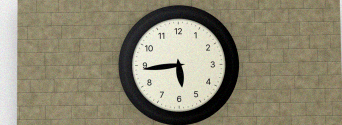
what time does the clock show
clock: 5:44
